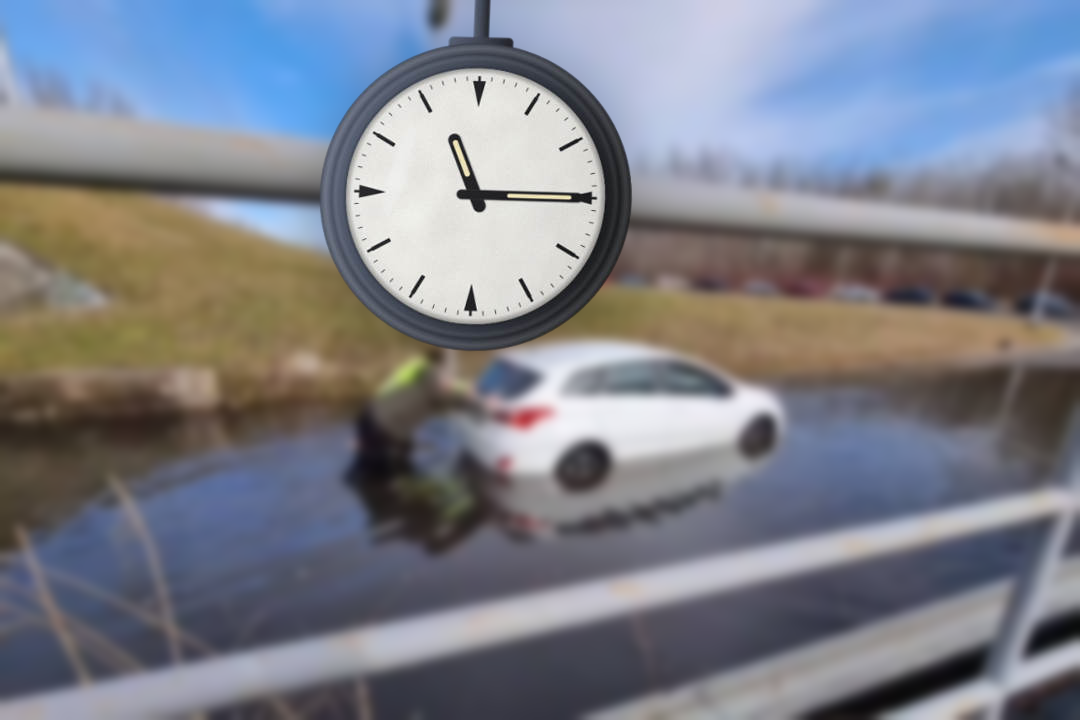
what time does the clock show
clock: 11:15
